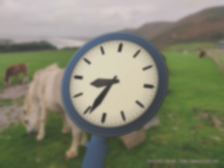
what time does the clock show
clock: 8:34
